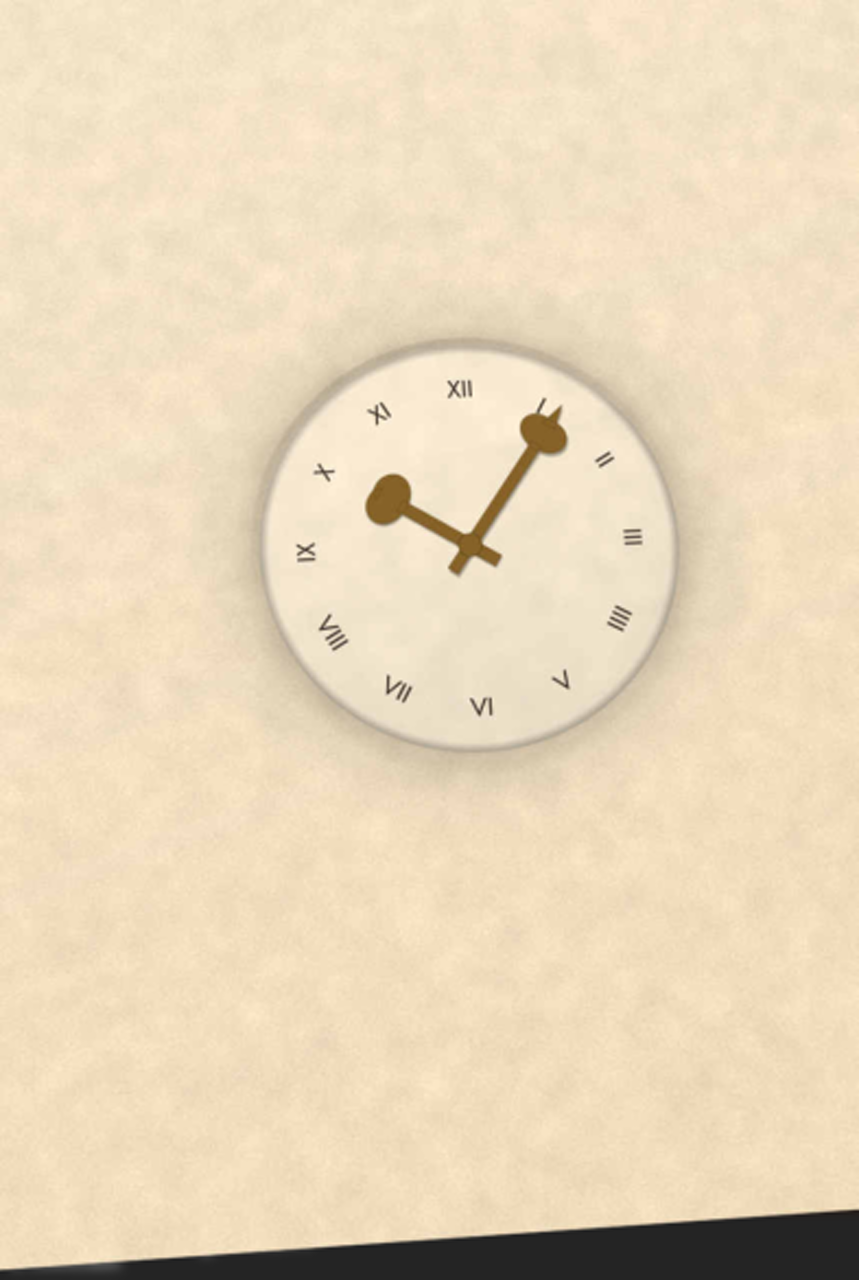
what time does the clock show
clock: 10:06
